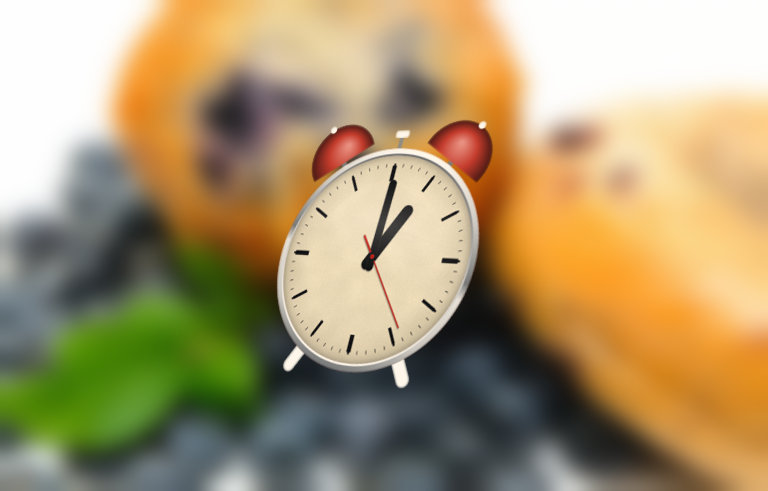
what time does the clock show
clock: 1:00:24
